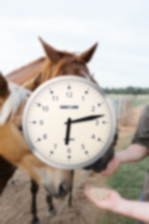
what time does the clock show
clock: 6:13
